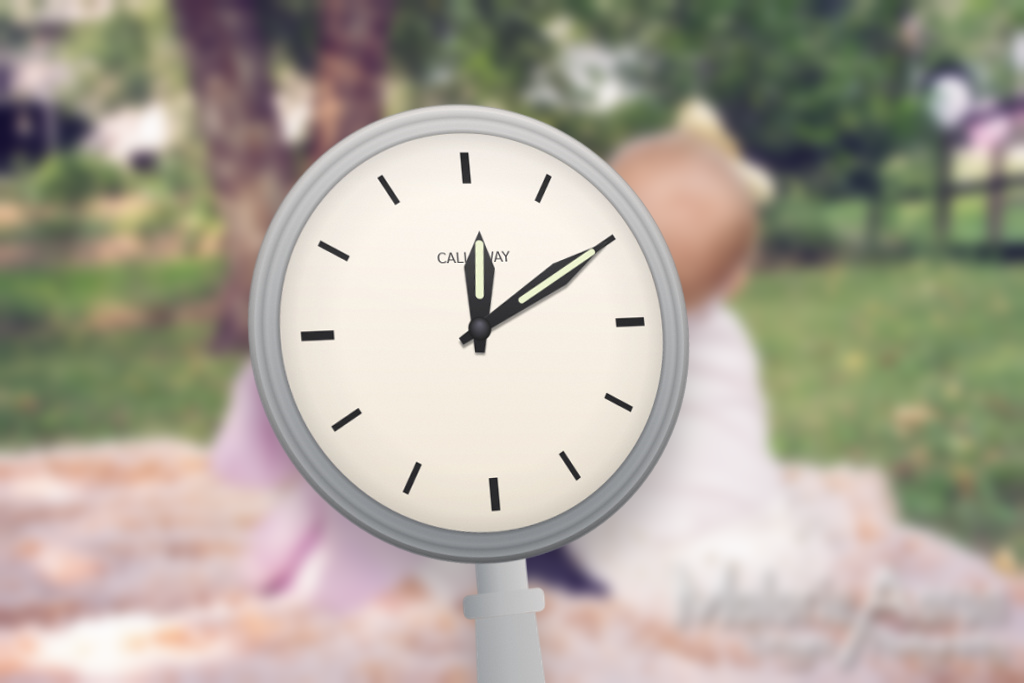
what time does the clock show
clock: 12:10
